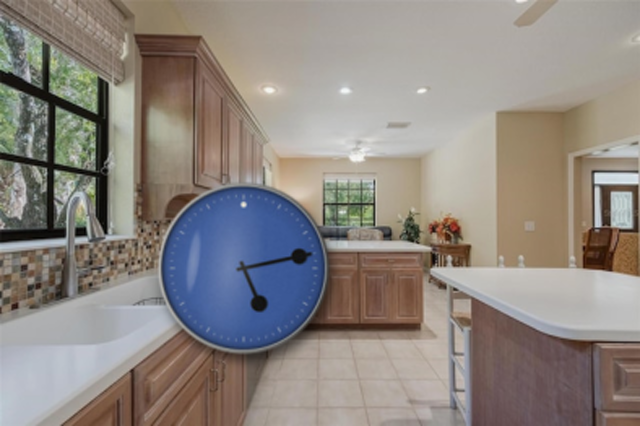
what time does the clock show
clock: 5:13
